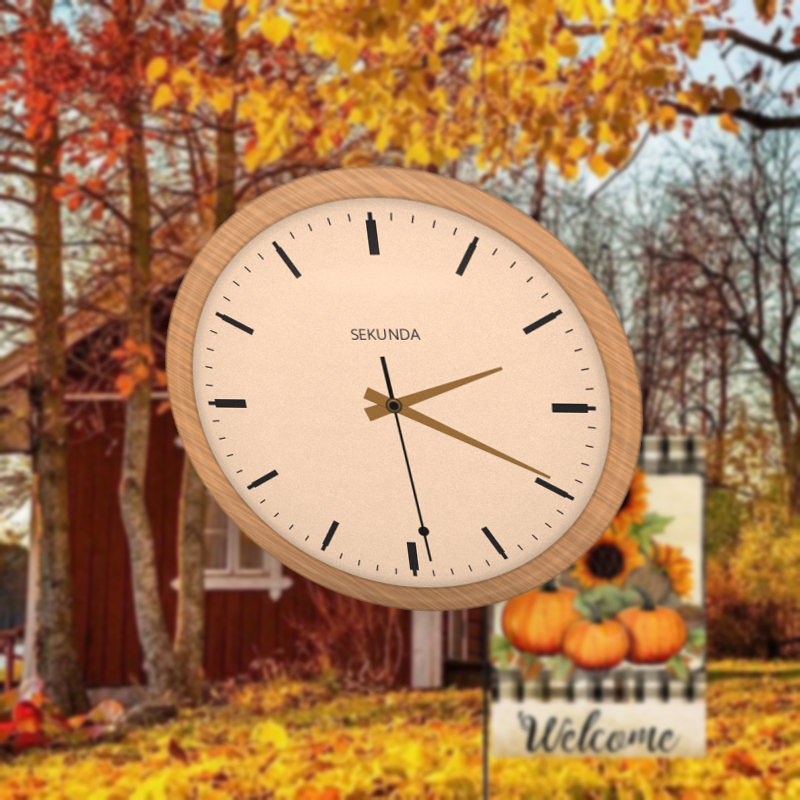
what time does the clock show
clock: 2:19:29
